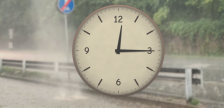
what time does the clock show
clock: 12:15
